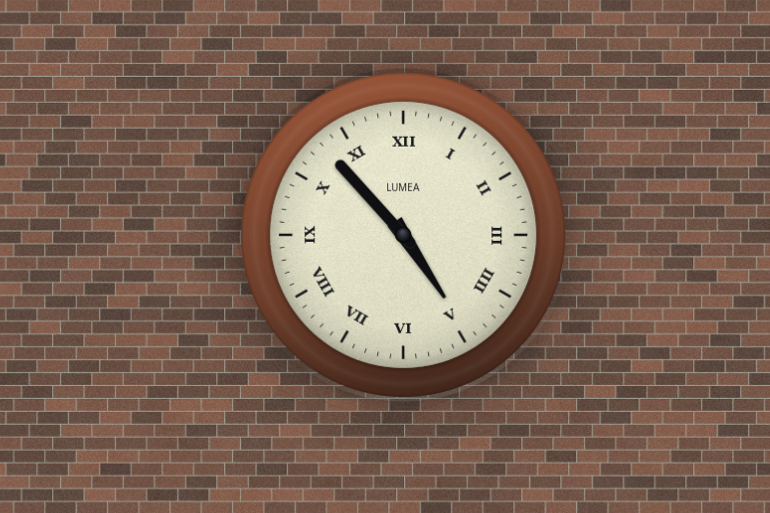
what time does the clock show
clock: 4:53
